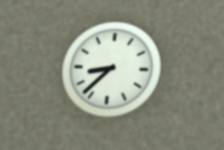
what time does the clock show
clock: 8:37
